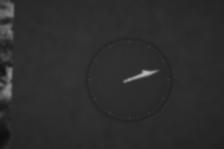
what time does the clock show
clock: 2:12
